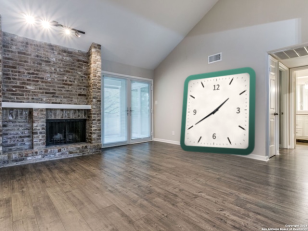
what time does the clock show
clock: 1:40
